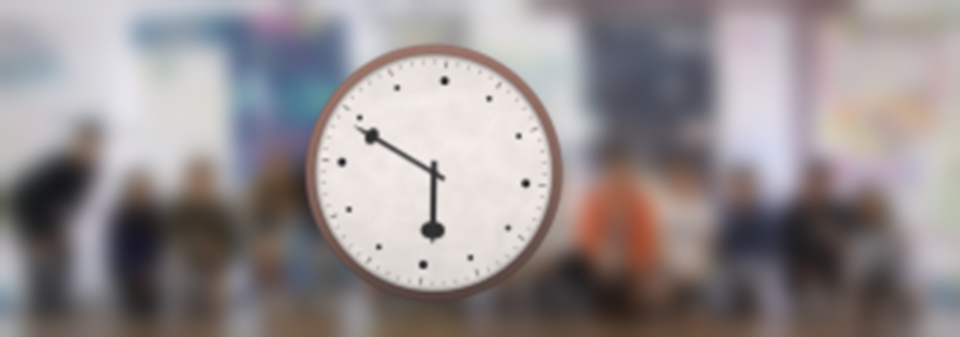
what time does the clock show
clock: 5:49
